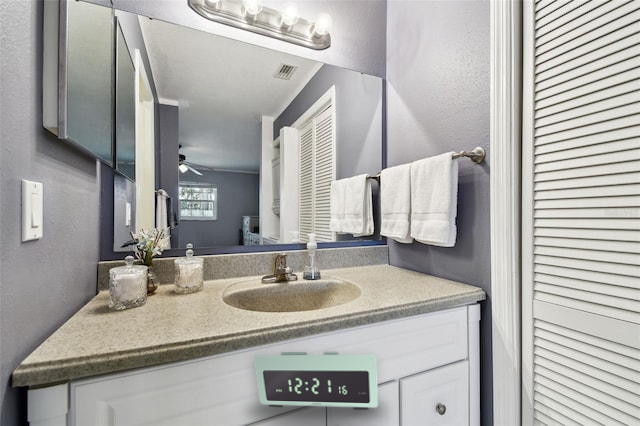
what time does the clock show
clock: 12:21:16
